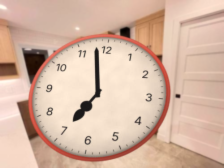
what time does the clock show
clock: 6:58
